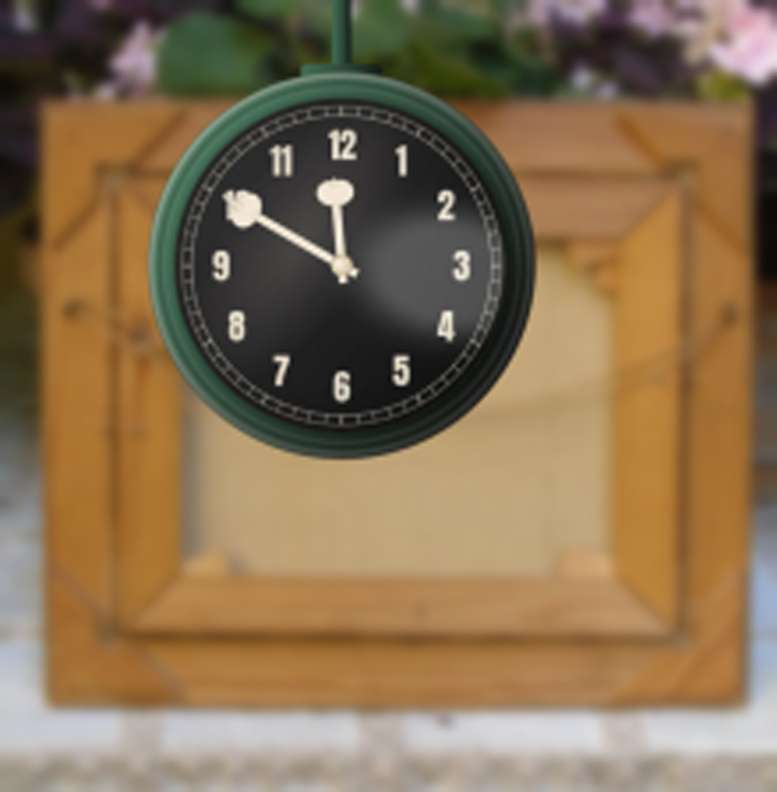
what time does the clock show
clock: 11:50
